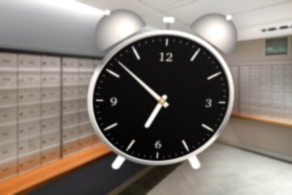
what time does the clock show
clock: 6:52
